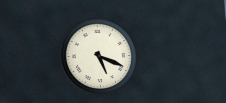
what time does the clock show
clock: 5:19
